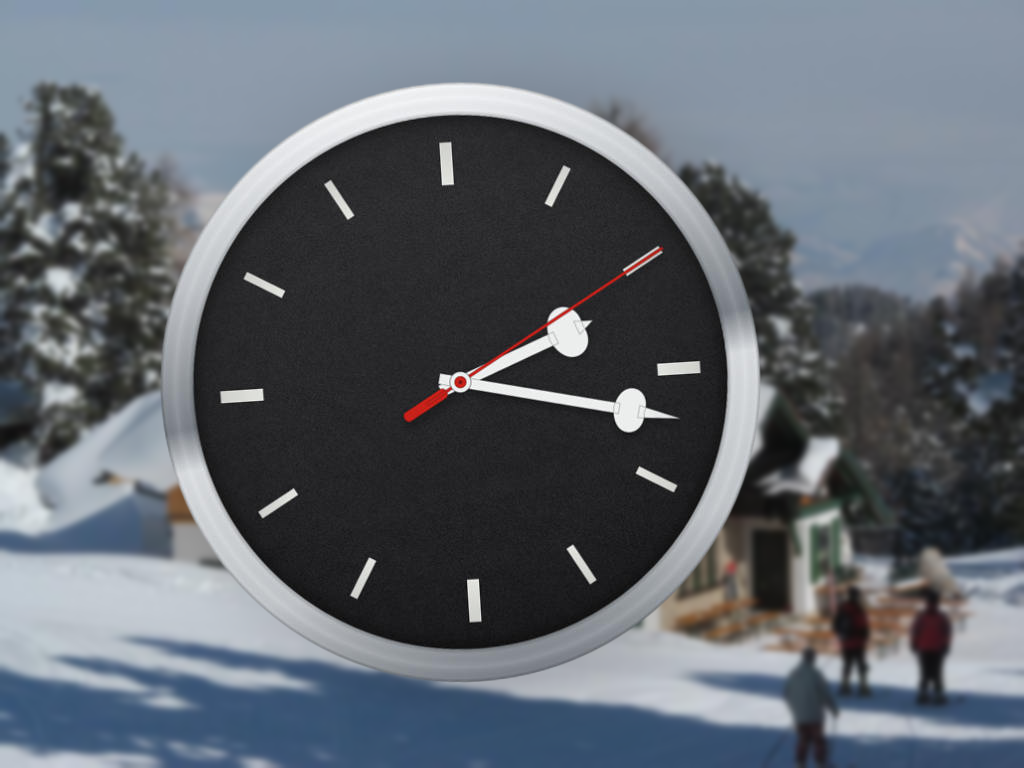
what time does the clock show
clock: 2:17:10
